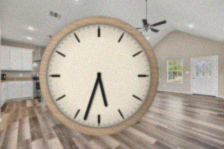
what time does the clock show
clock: 5:33
